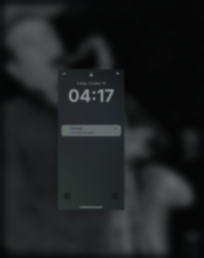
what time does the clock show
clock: 4:17
